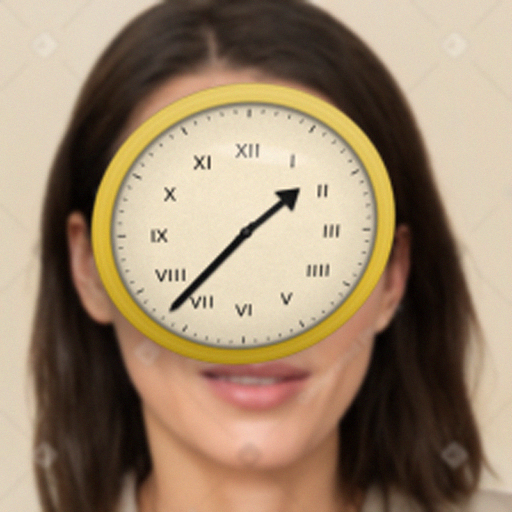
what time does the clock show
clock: 1:37
